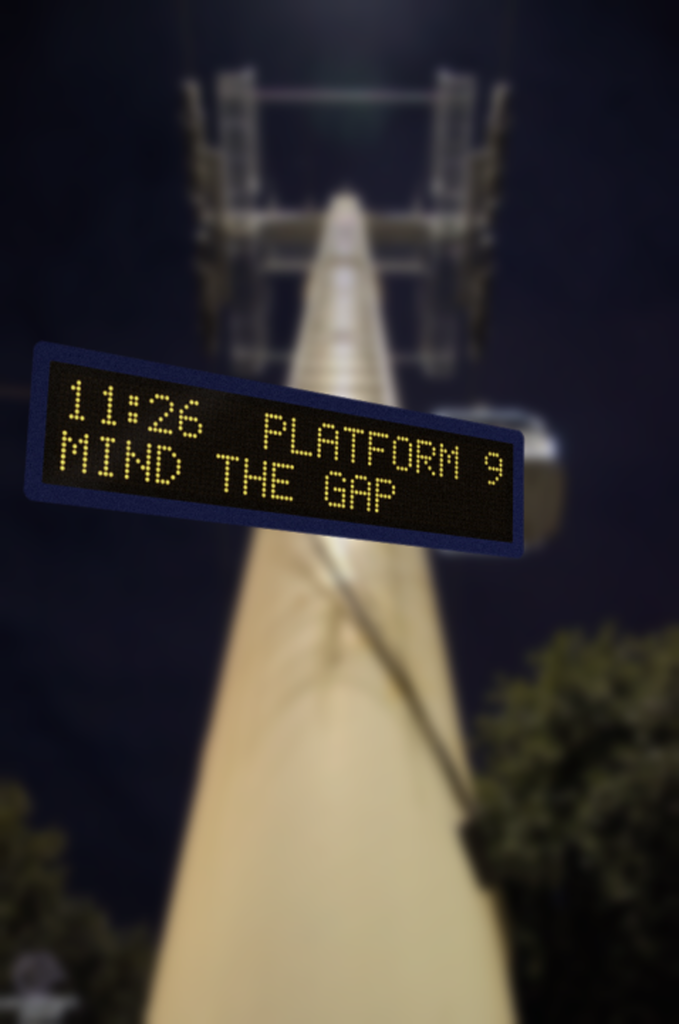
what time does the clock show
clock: 11:26
